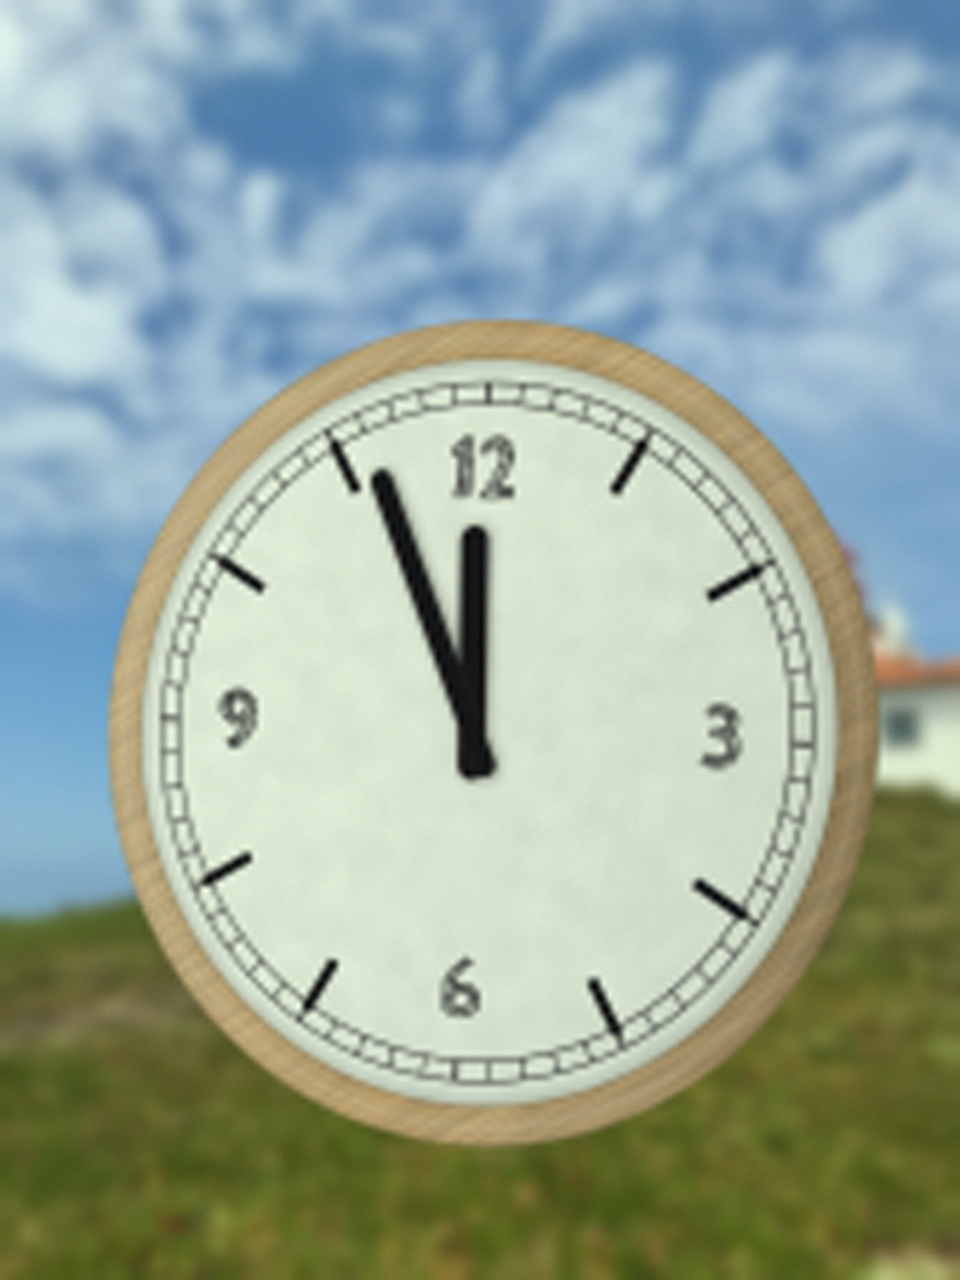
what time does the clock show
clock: 11:56
